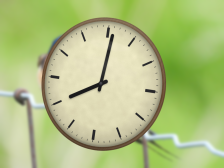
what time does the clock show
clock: 8:01
